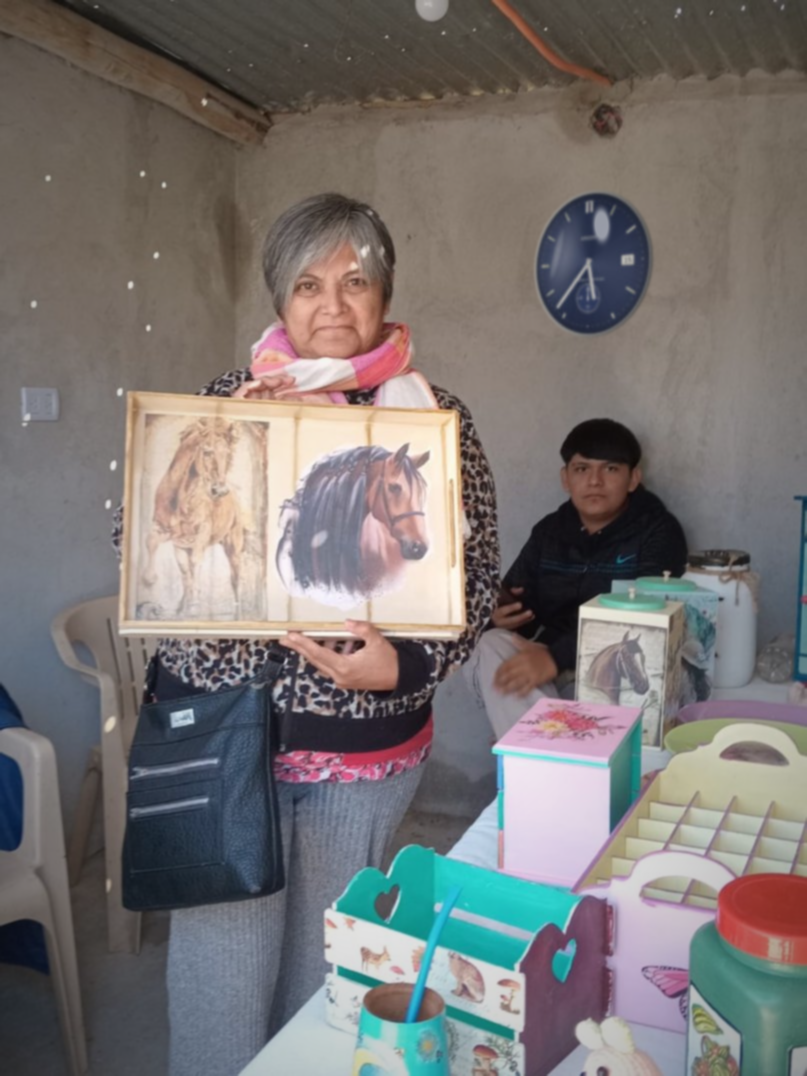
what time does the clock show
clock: 5:37
